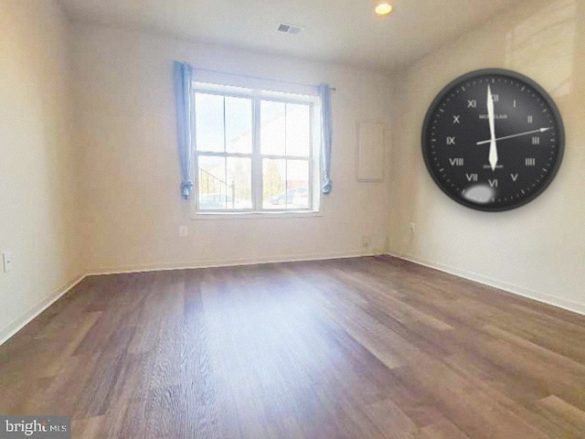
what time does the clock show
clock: 5:59:13
